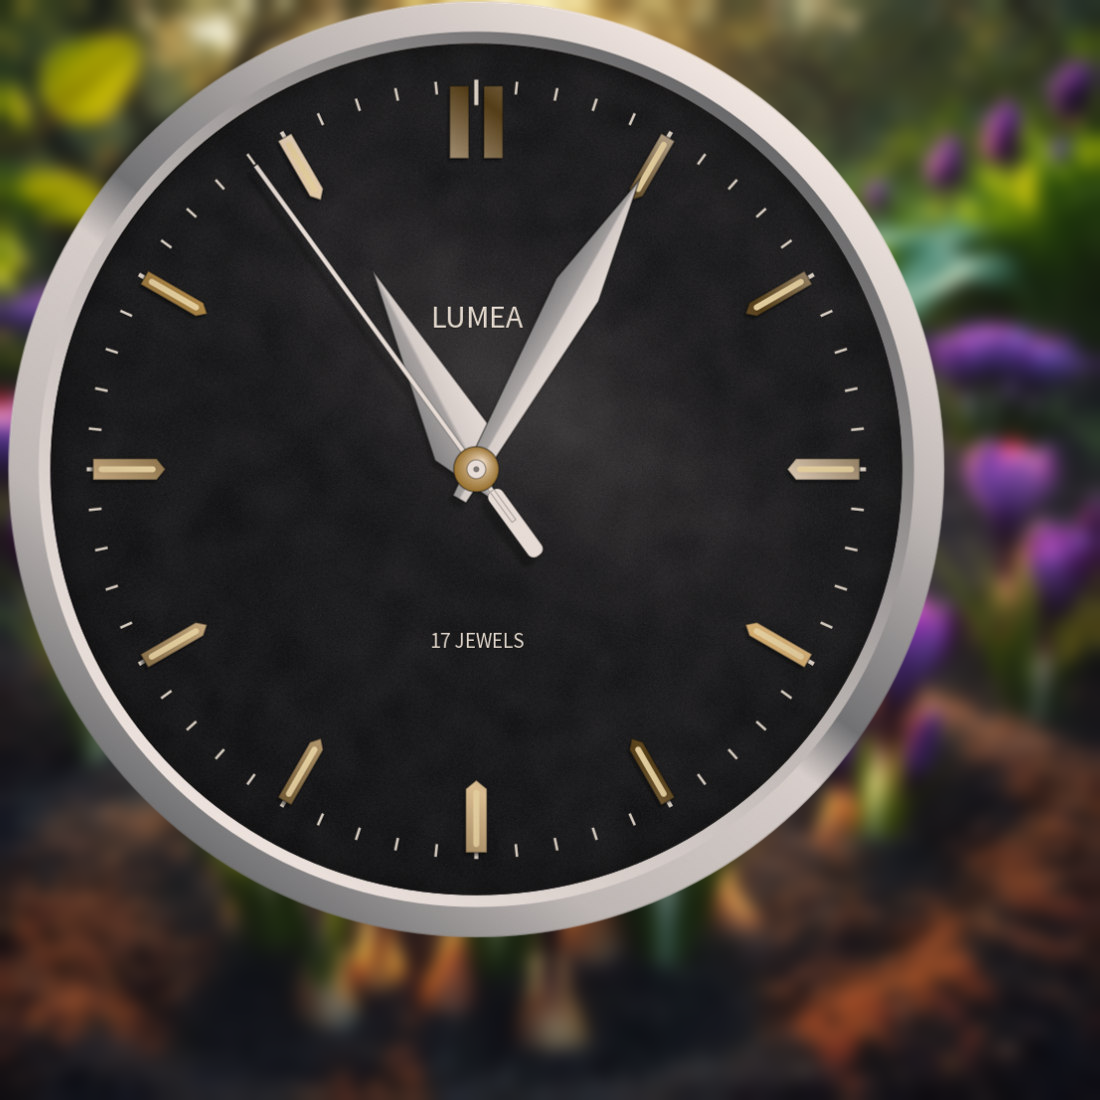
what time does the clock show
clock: 11:04:54
